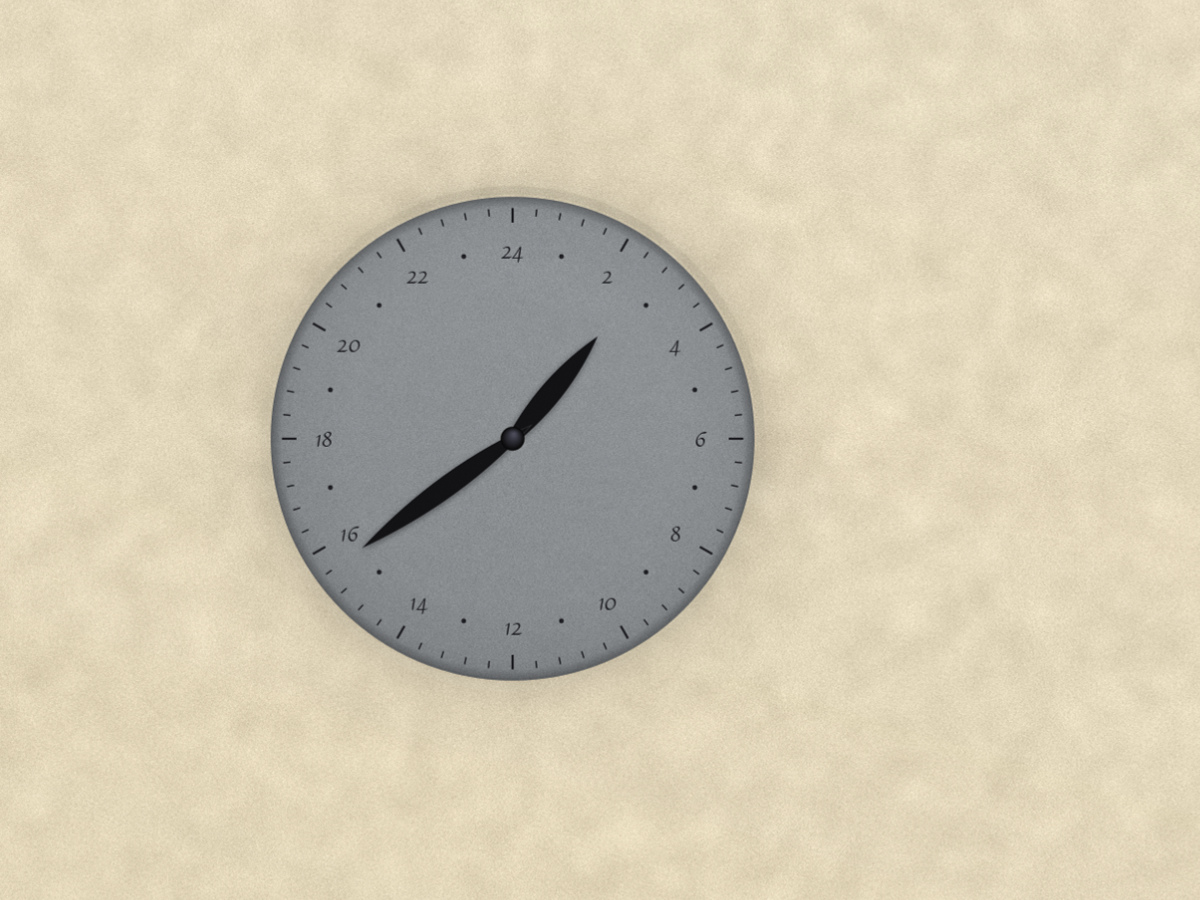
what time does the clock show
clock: 2:39
